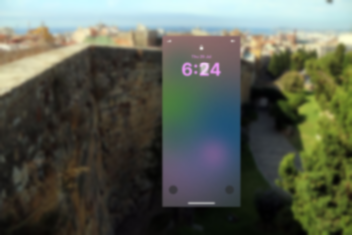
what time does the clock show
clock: 6:24
